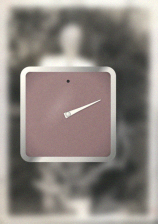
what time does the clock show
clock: 2:11
